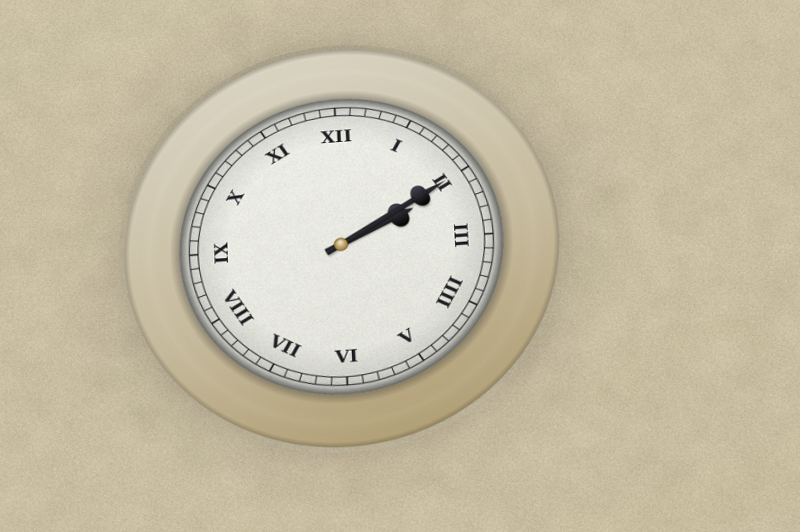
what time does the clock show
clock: 2:10
